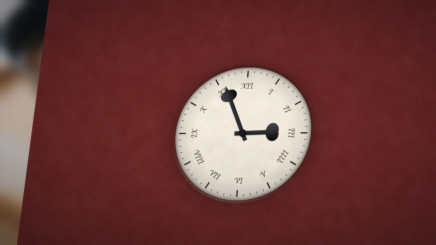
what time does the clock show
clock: 2:56
